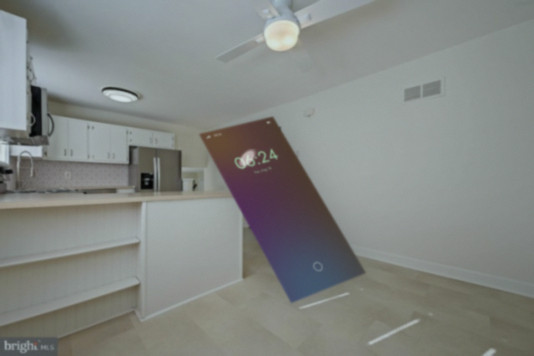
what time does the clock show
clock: 6:24
